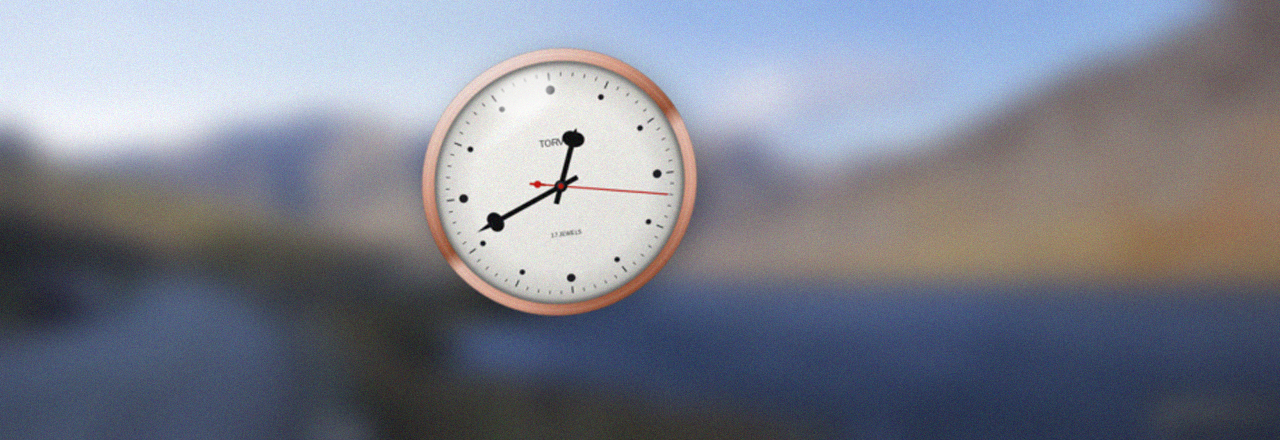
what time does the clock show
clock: 12:41:17
